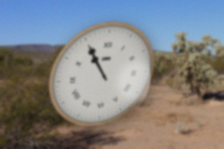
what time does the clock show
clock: 10:55
